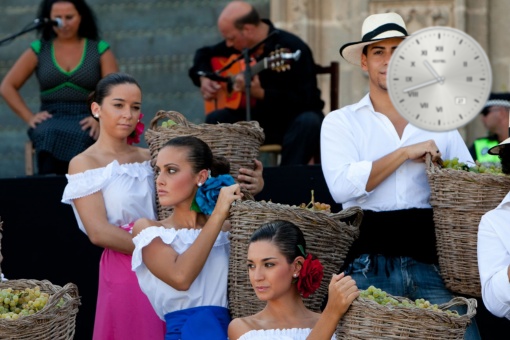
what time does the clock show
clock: 10:42
